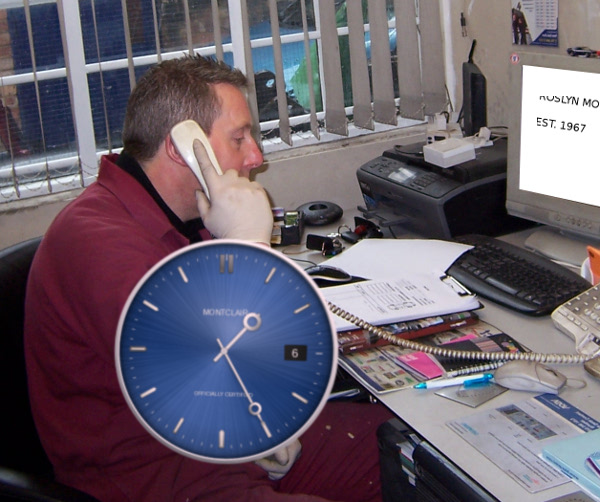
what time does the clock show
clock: 1:25
